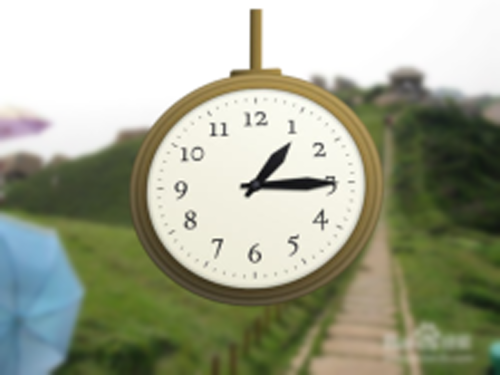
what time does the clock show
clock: 1:15
